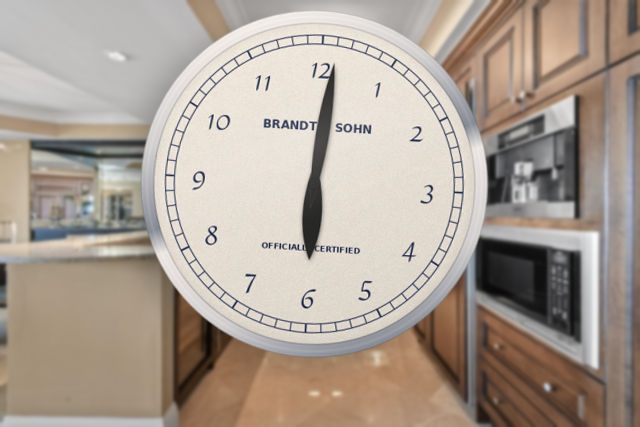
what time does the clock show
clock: 6:01
